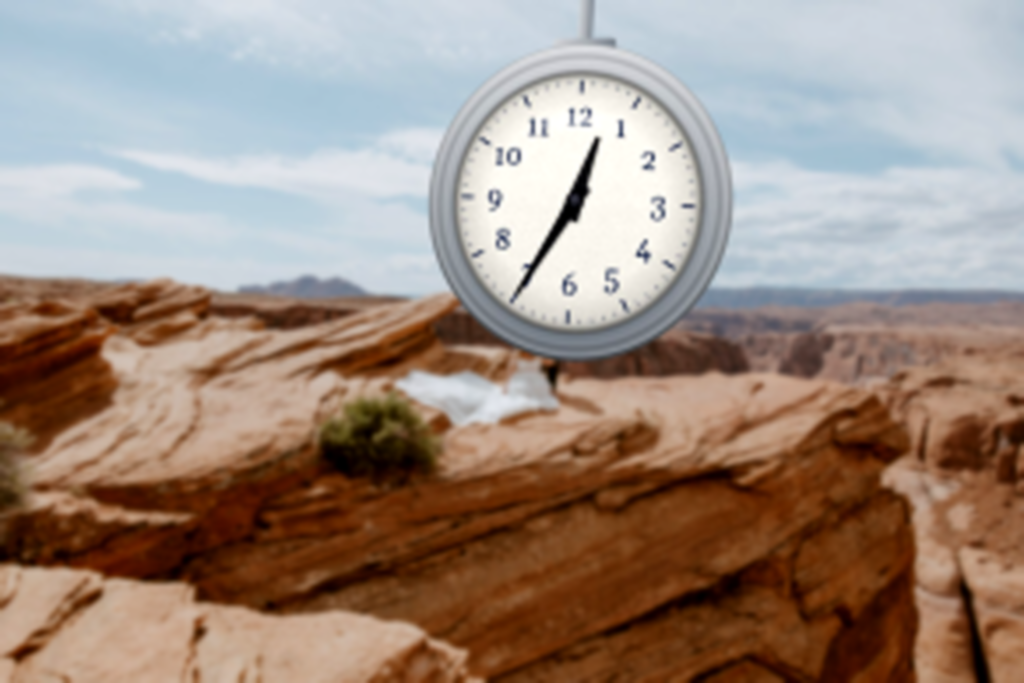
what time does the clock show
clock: 12:35
